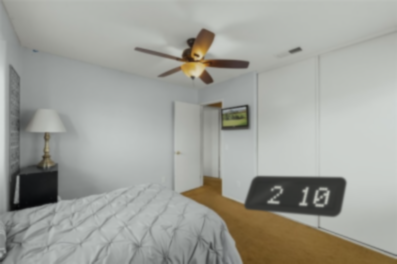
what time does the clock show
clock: 2:10
